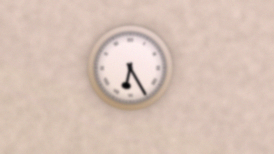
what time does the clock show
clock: 6:25
